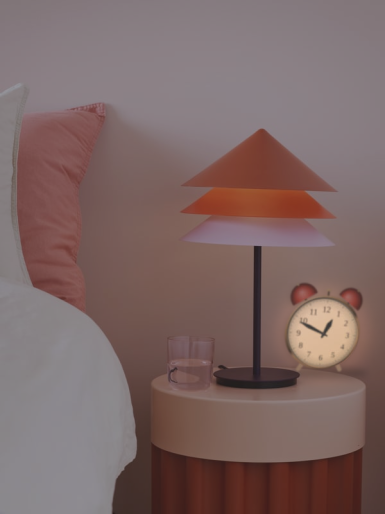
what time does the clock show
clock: 12:49
